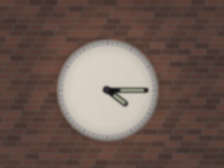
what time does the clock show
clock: 4:15
